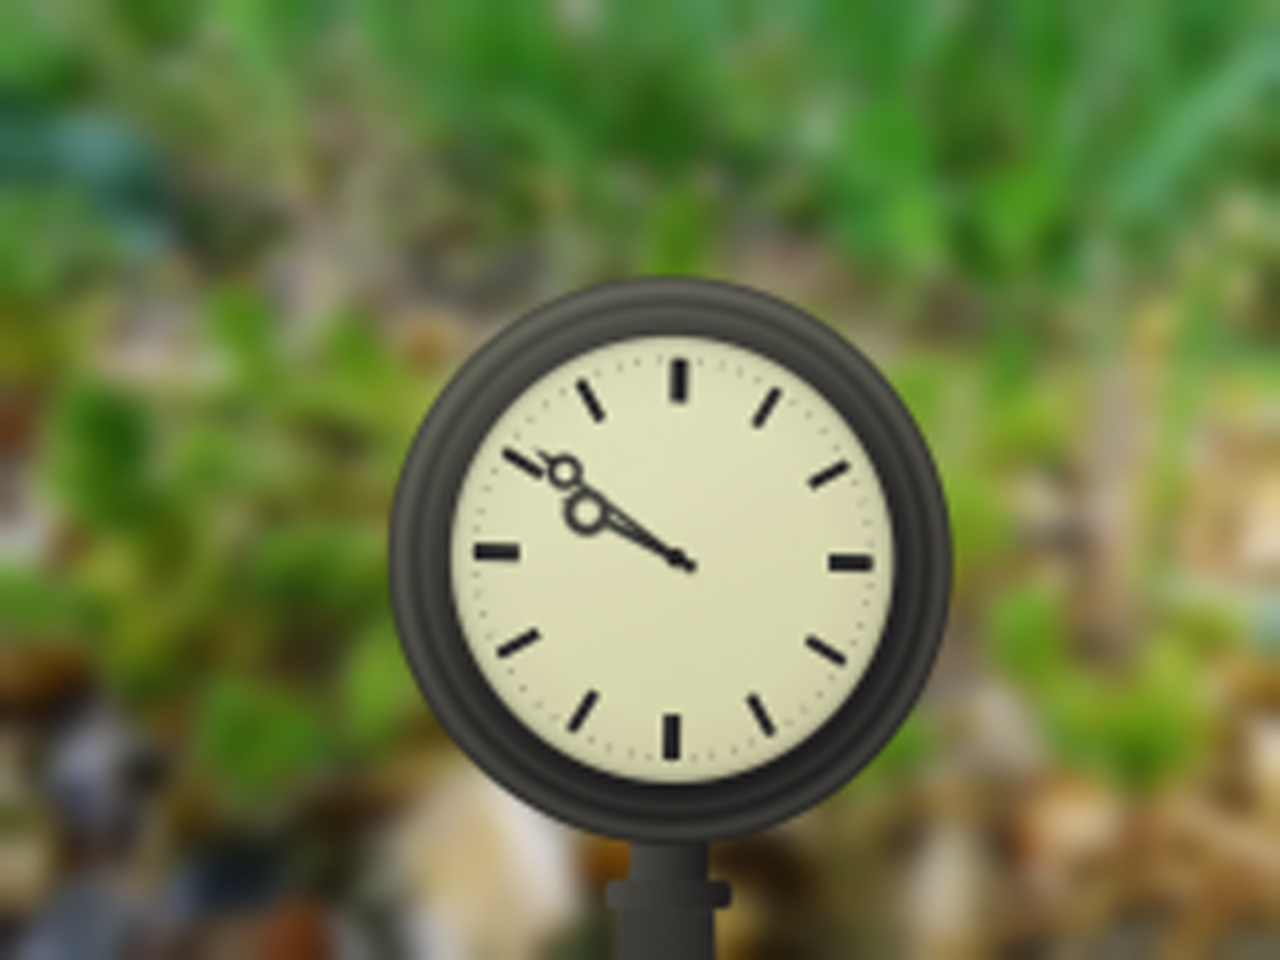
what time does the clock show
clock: 9:51
